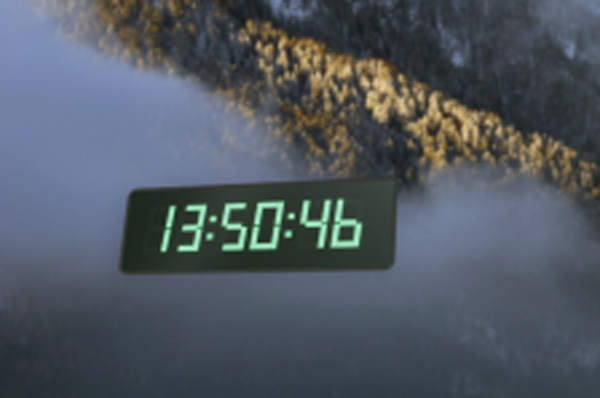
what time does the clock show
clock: 13:50:46
